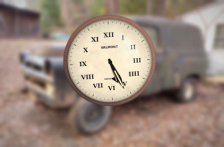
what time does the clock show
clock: 5:26
